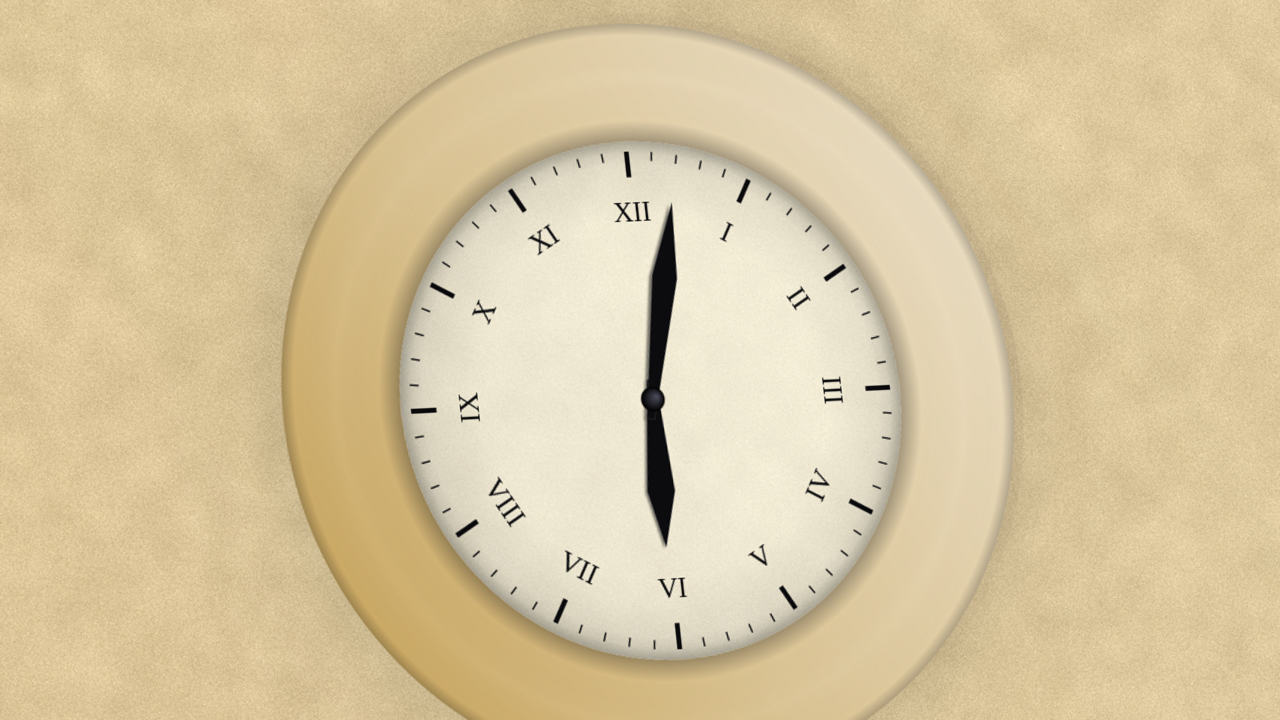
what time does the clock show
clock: 6:02
